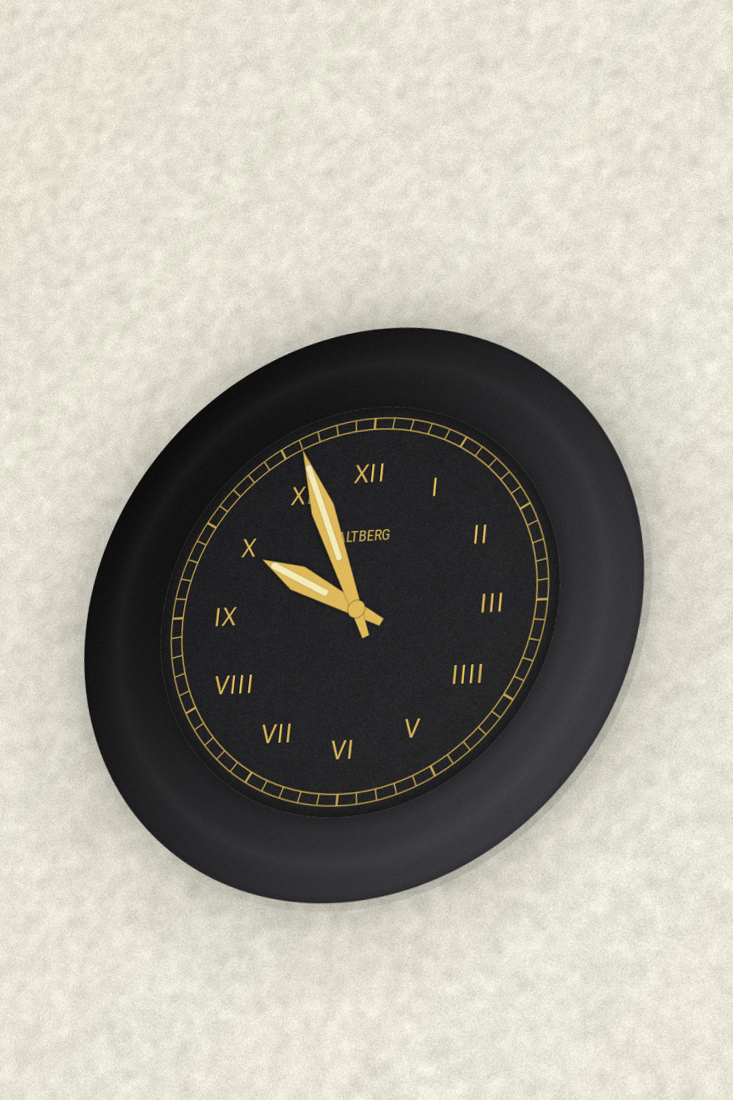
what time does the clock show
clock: 9:56
